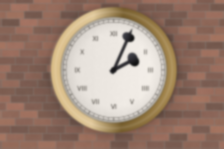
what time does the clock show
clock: 2:04
